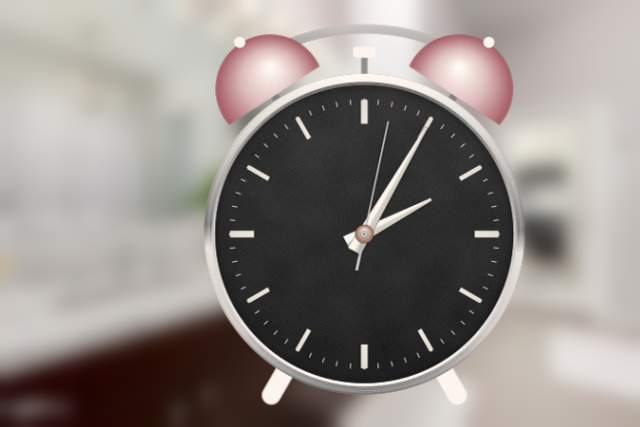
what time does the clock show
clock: 2:05:02
